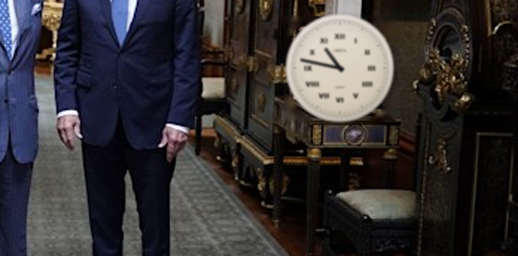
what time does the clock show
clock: 10:47
